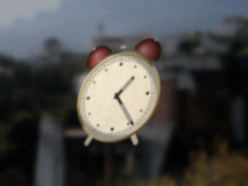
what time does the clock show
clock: 1:24
